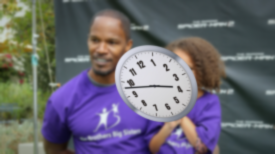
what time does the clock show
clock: 3:48
